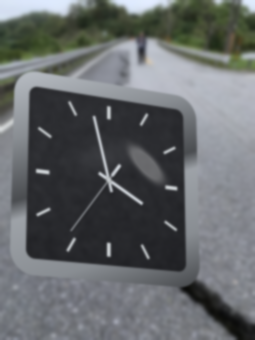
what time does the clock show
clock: 3:57:36
